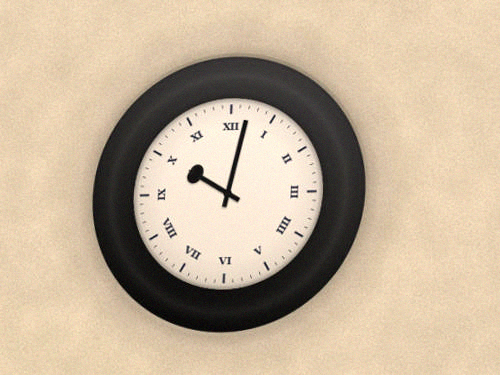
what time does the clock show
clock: 10:02
